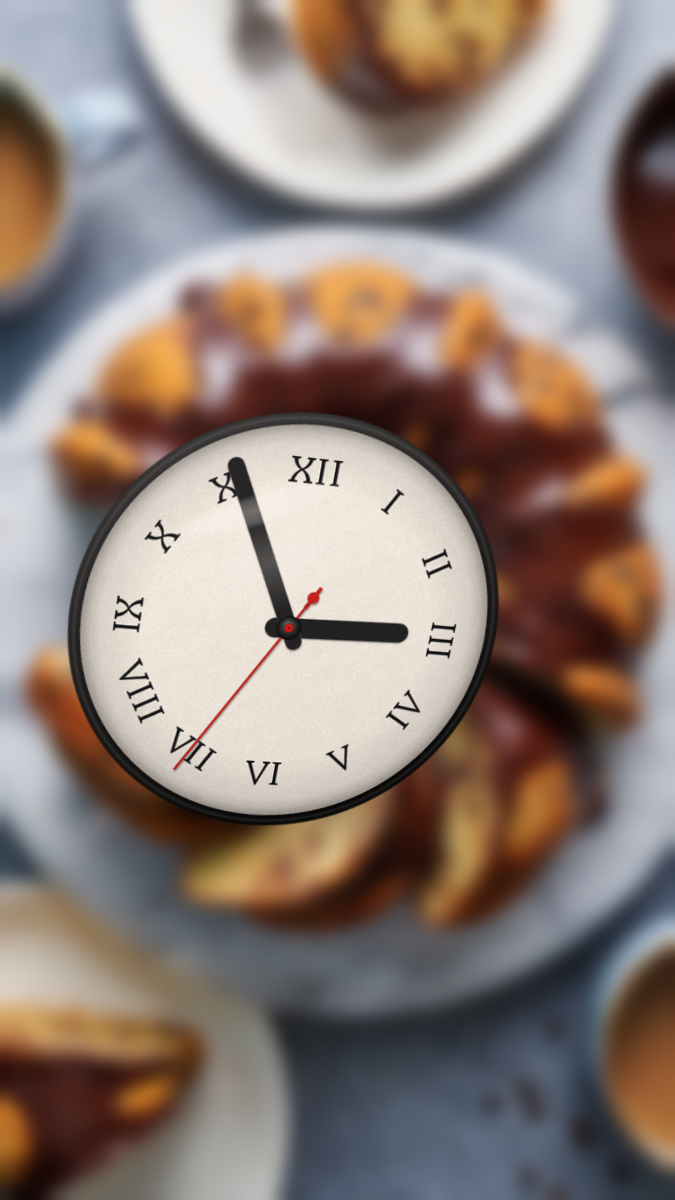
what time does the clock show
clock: 2:55:35
